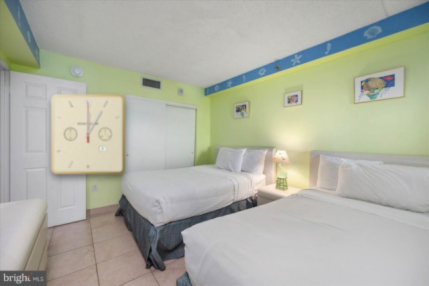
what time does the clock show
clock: 12:05
